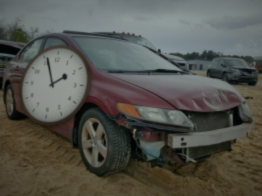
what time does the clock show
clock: 1:56
